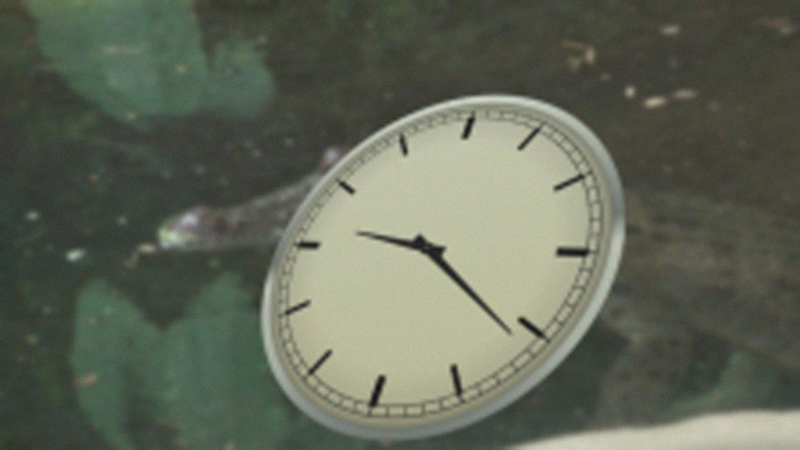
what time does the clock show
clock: 9:21
